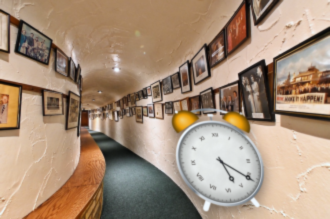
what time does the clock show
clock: 5:21
